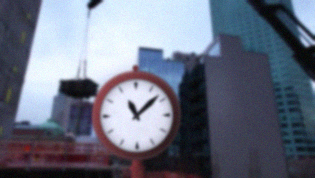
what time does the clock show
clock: 11:08
